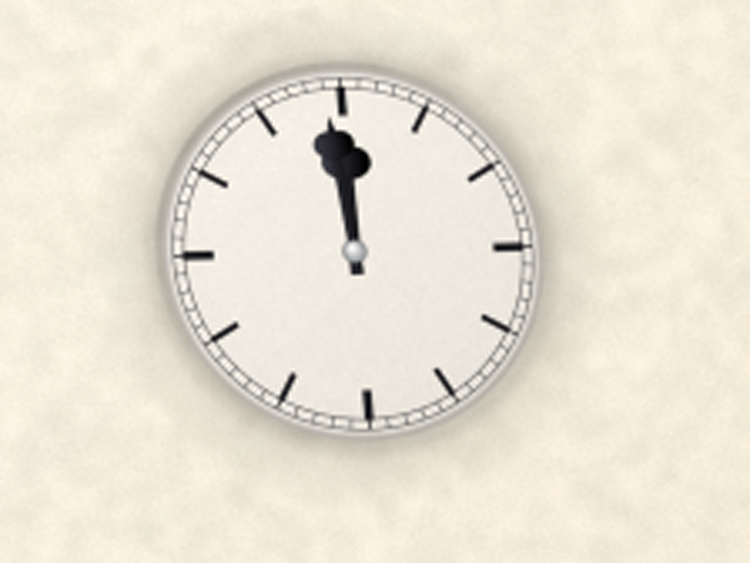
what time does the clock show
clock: 11:59
